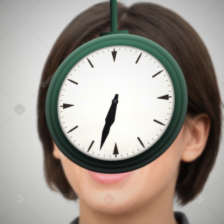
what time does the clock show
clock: 6:33
